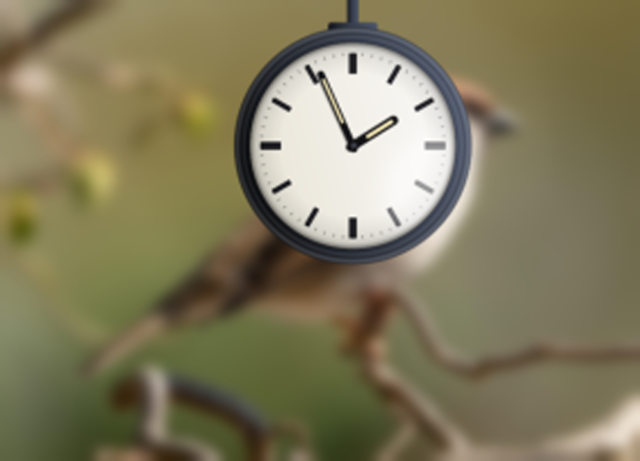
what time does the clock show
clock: 1:56
